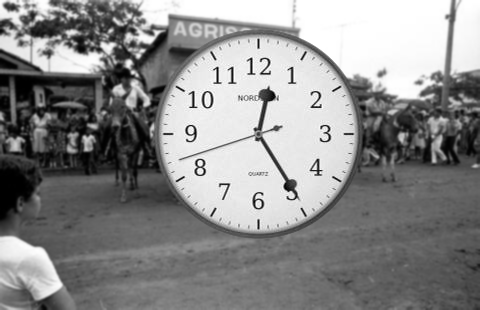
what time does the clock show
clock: 12:24:42
